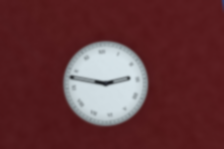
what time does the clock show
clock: 2:48
